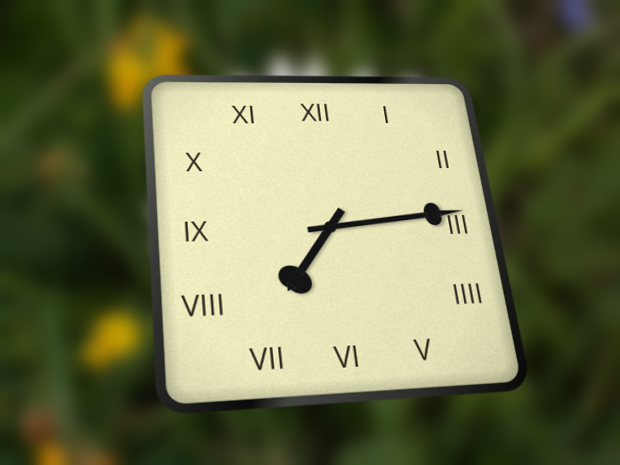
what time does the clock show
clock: 7:14
